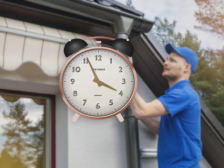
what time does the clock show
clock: 3:56
